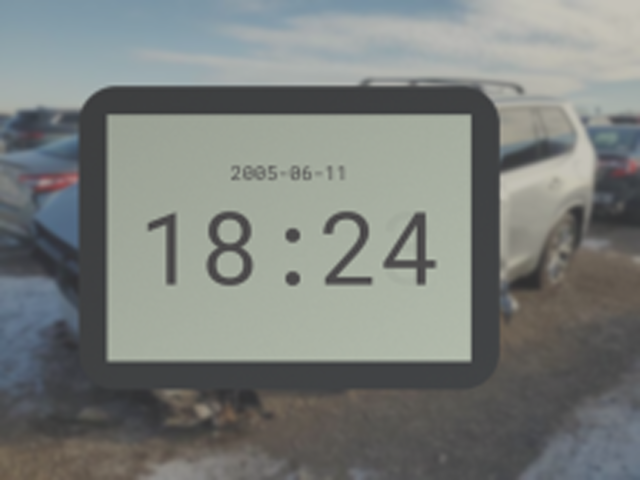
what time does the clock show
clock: 18:24
